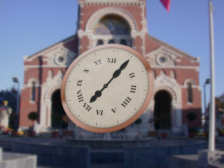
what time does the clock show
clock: 7:05
